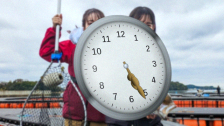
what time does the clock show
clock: 5:26
